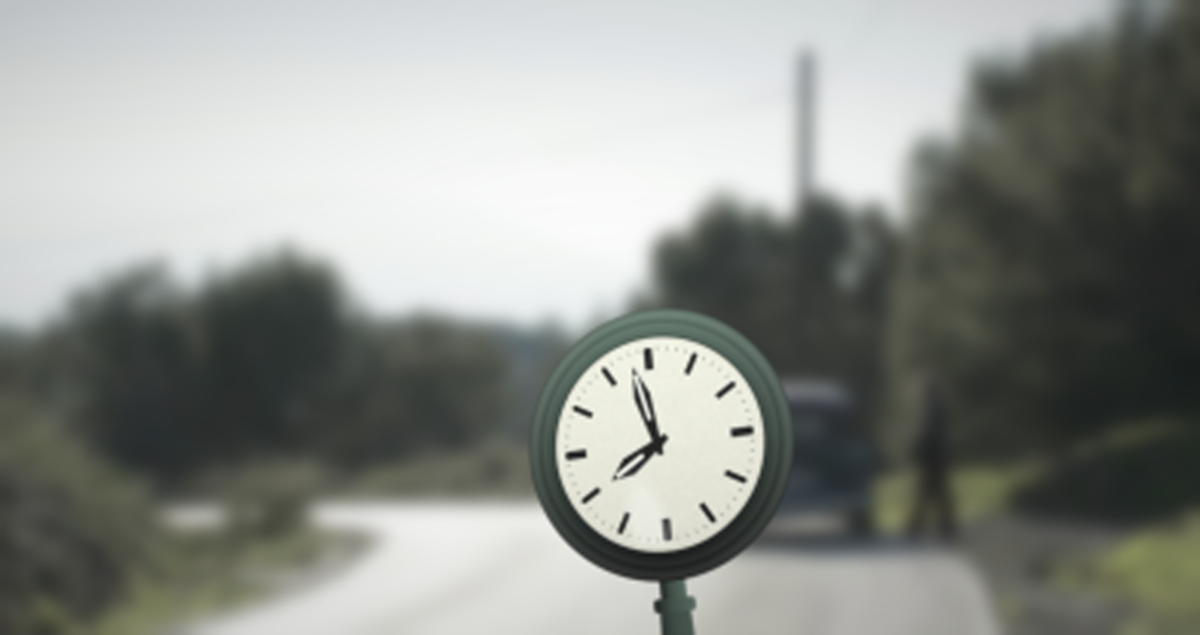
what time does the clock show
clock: 7:58
